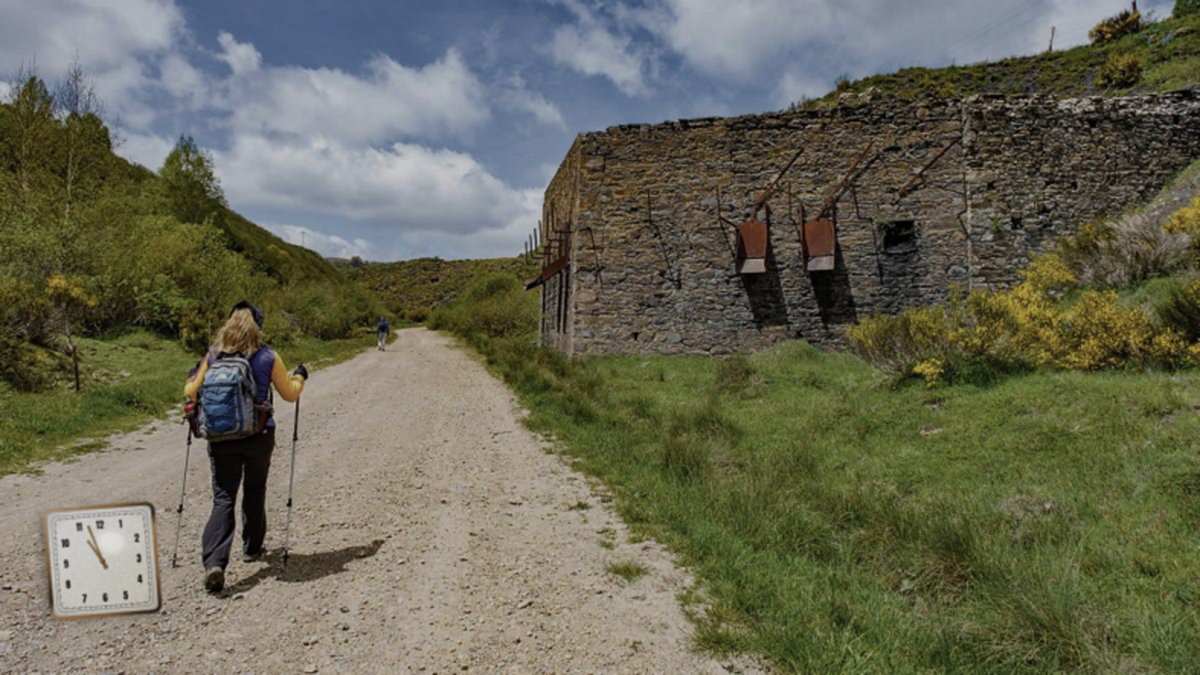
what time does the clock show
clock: 10:57
